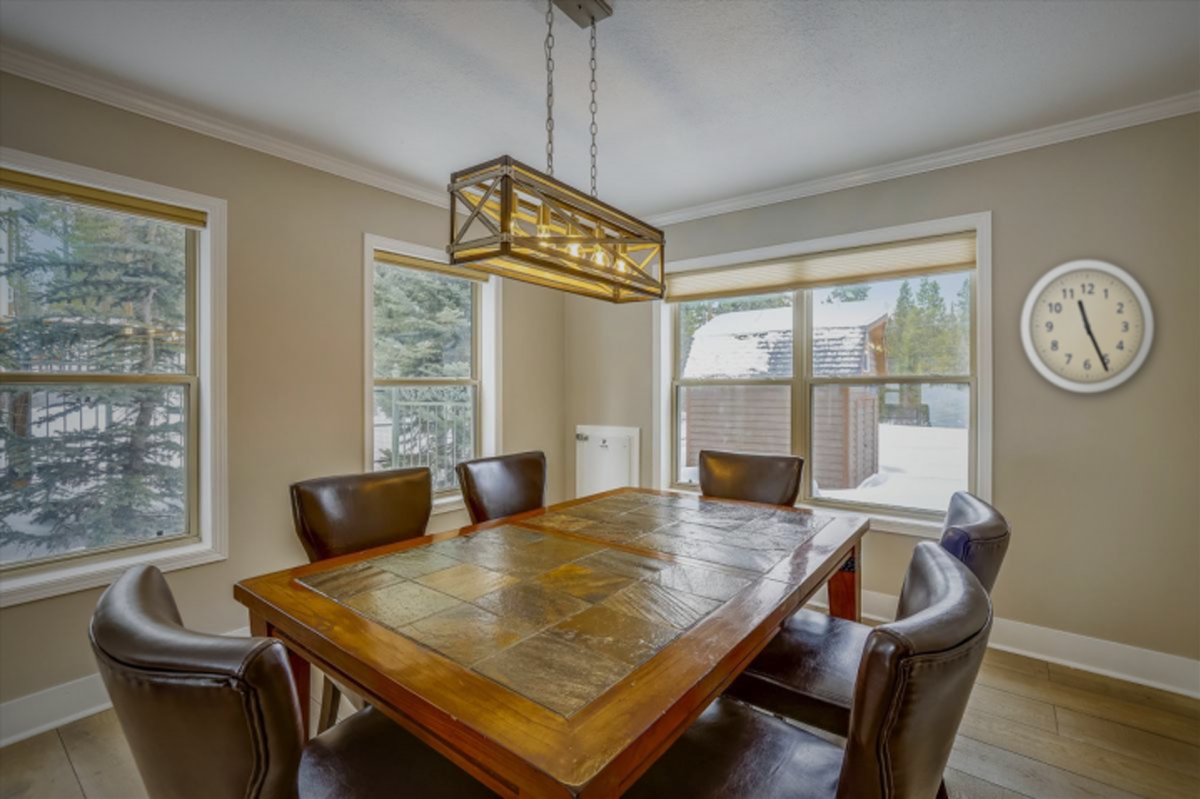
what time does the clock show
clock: 11:26
